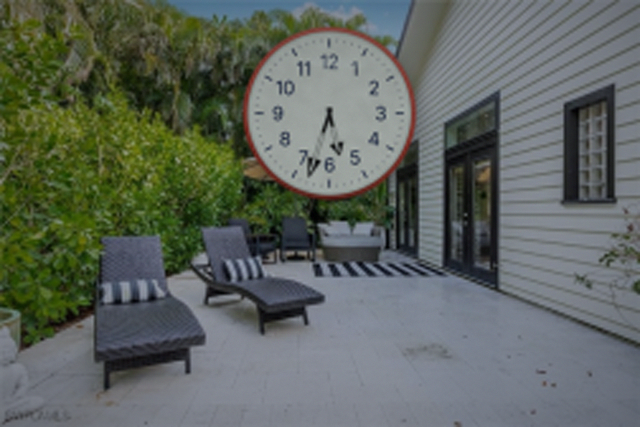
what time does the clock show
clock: 5:33
